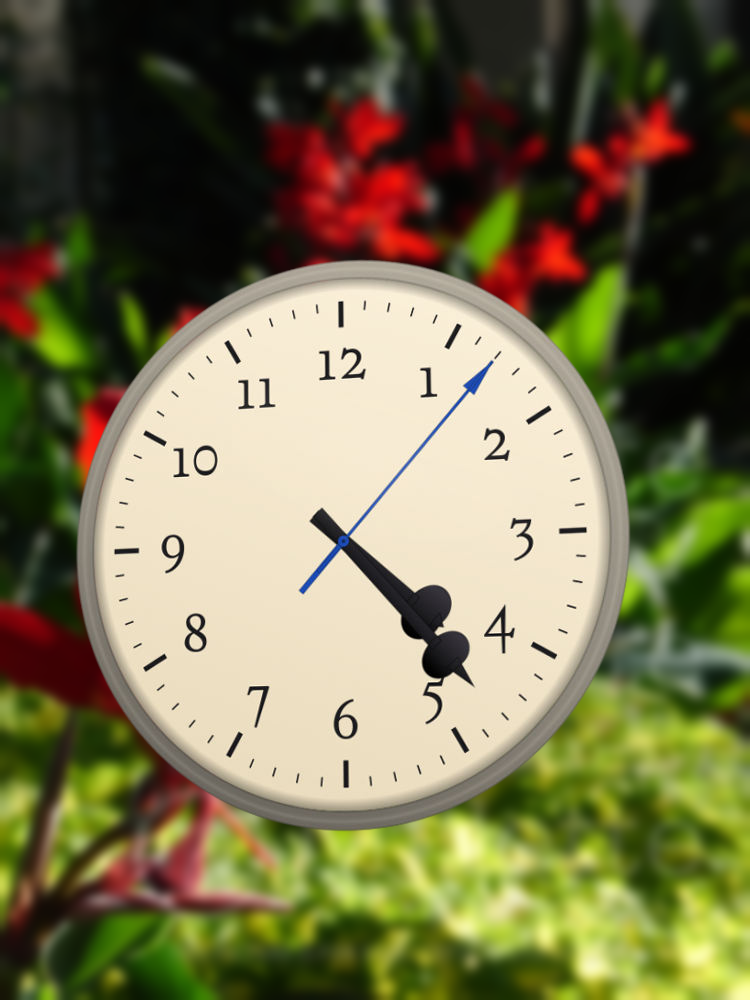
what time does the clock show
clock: 4:23:07
